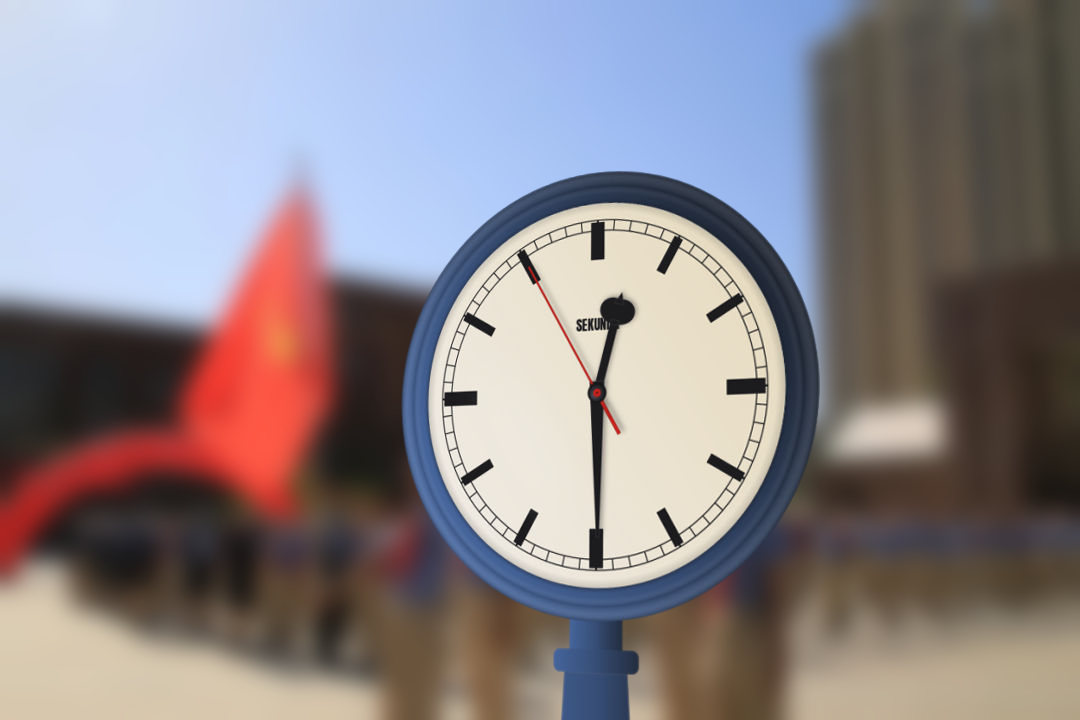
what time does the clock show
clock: 12:29:55
